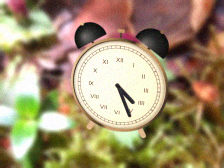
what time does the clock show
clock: 4:26
